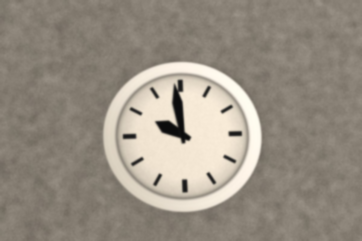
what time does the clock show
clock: 9:59
